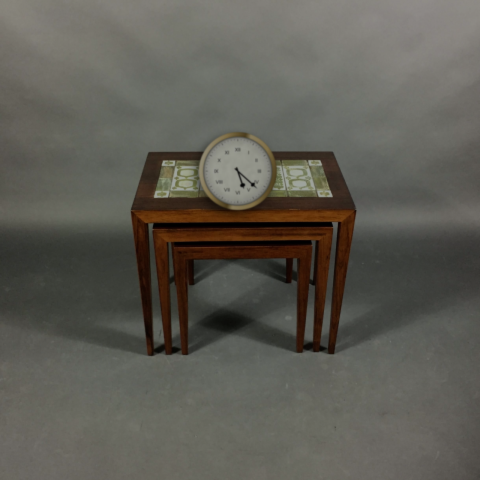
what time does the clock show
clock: 5:22
